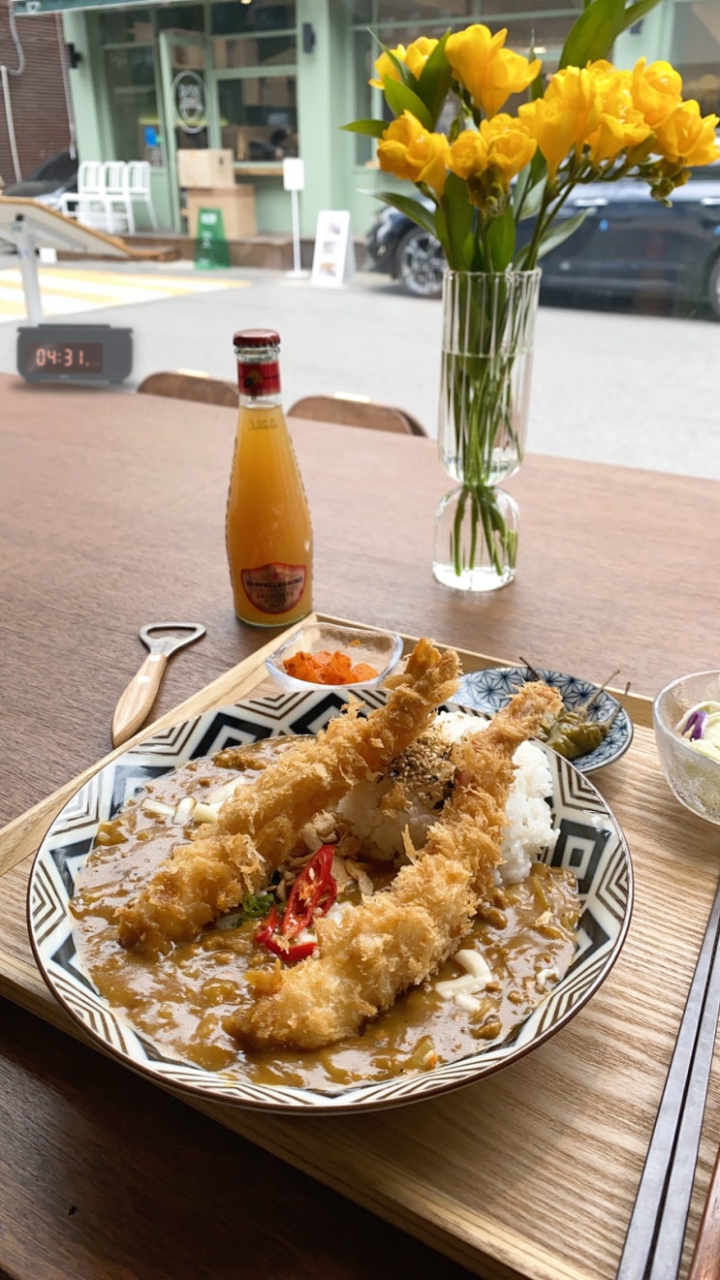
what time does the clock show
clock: 4:31
